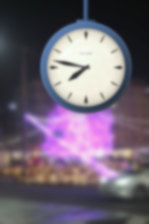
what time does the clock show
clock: 7:47
